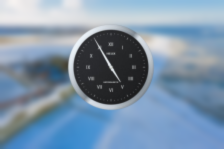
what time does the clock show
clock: 4:55
